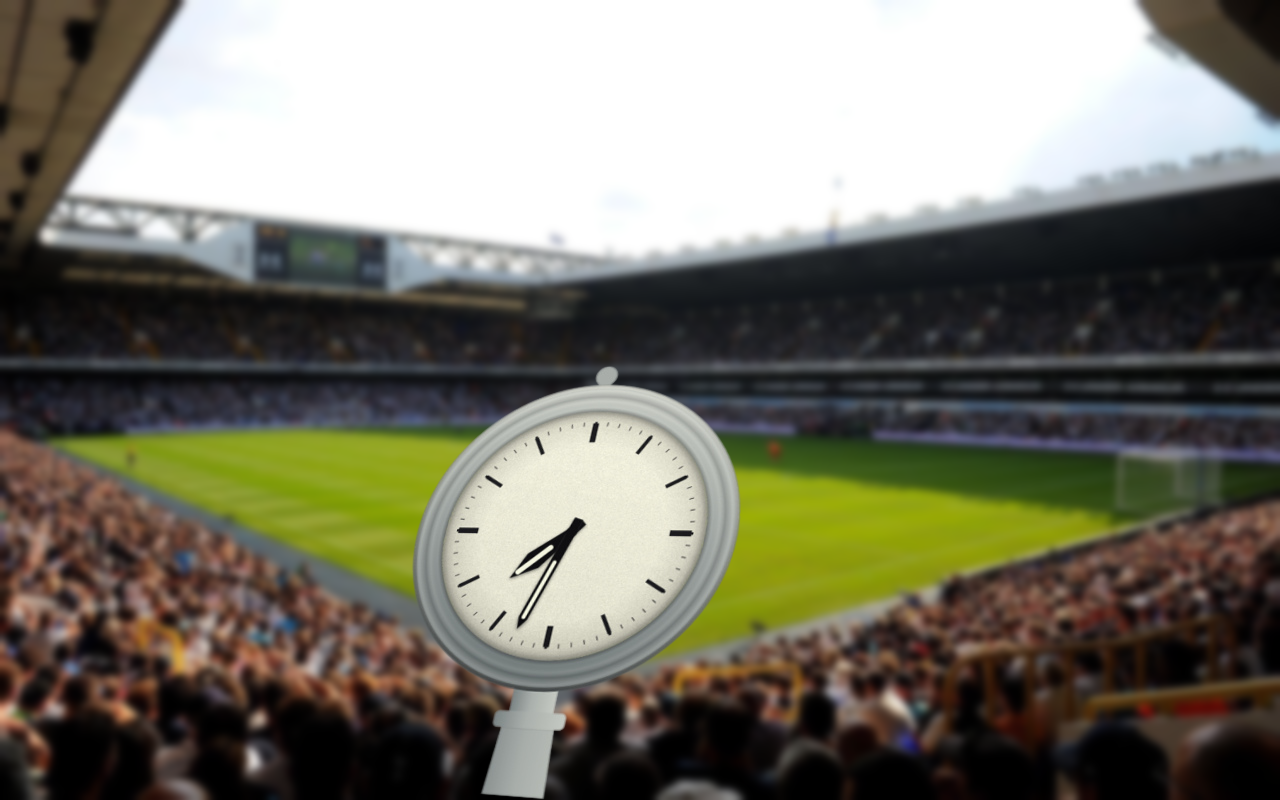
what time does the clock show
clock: 7:33
